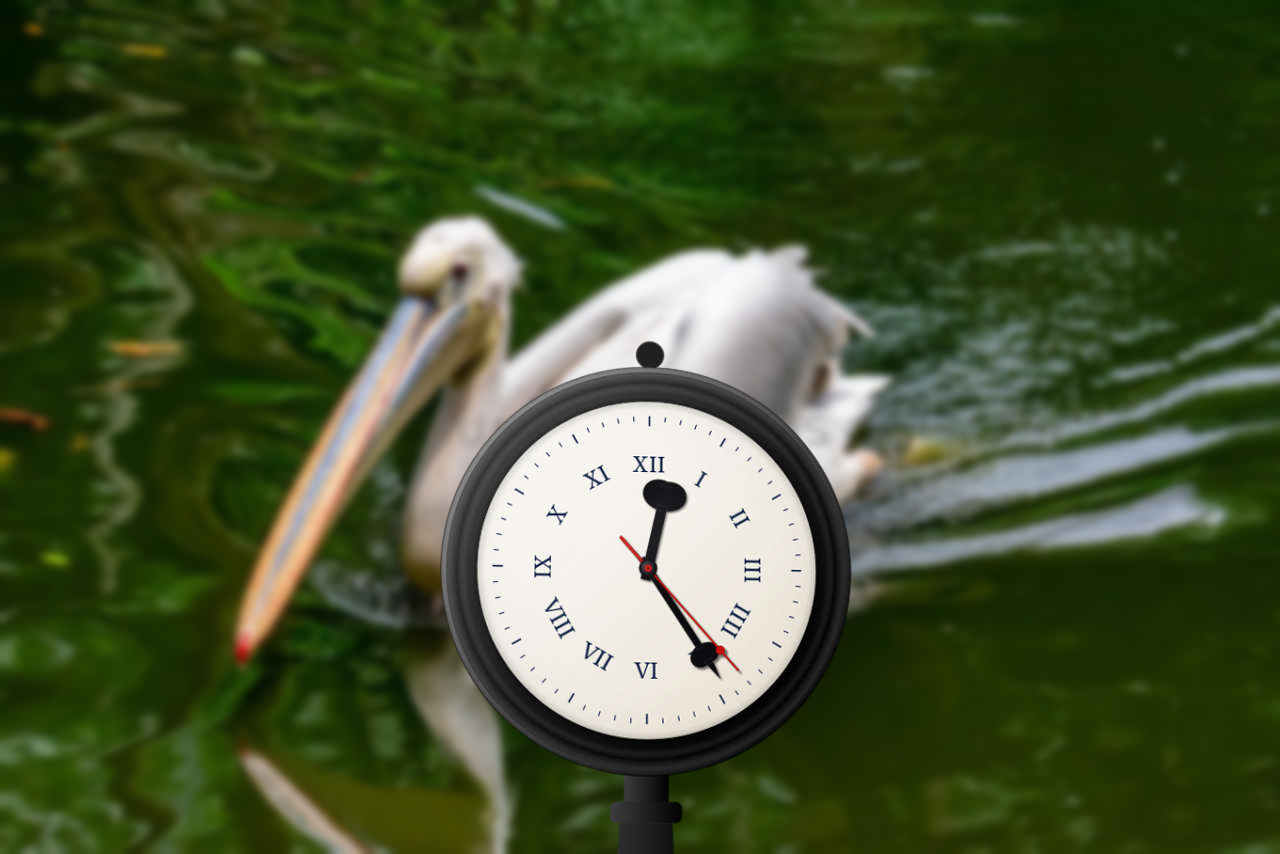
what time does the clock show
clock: 12:24:23
